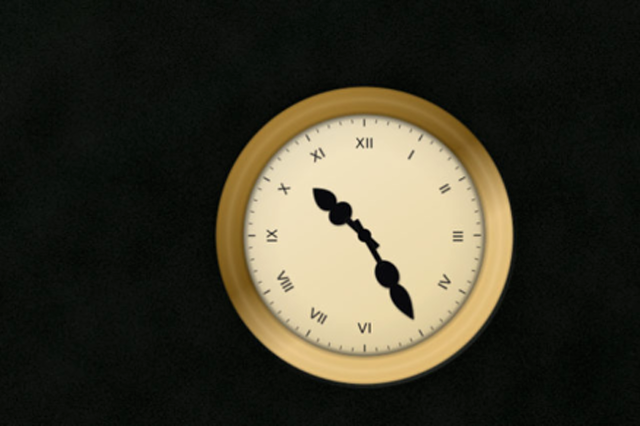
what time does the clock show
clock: 10:25
